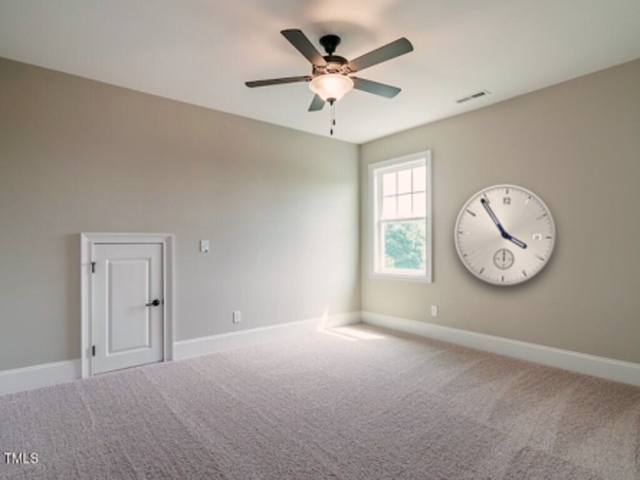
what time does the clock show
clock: 3:54
